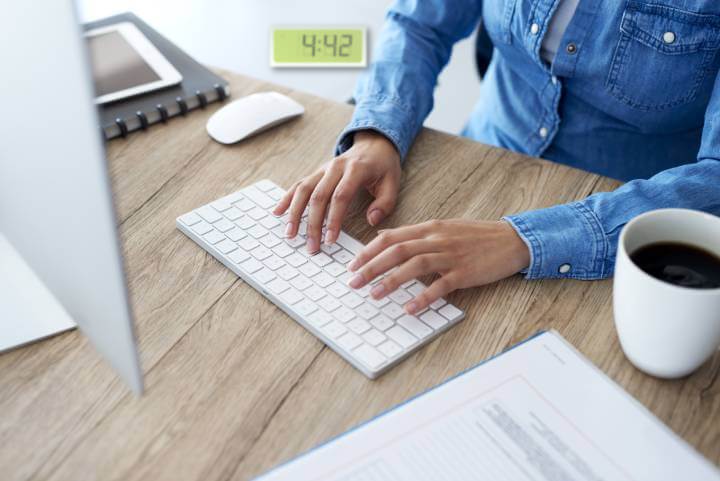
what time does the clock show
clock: 4:42
